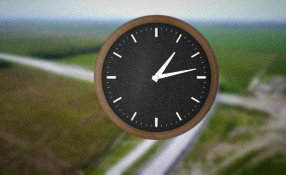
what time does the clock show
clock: 1:13
